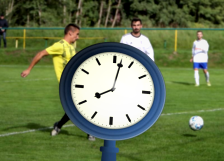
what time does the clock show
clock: 8:02
